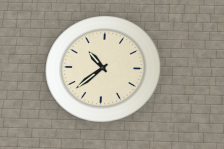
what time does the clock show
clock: 10:38
